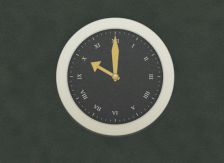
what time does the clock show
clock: 10:00
